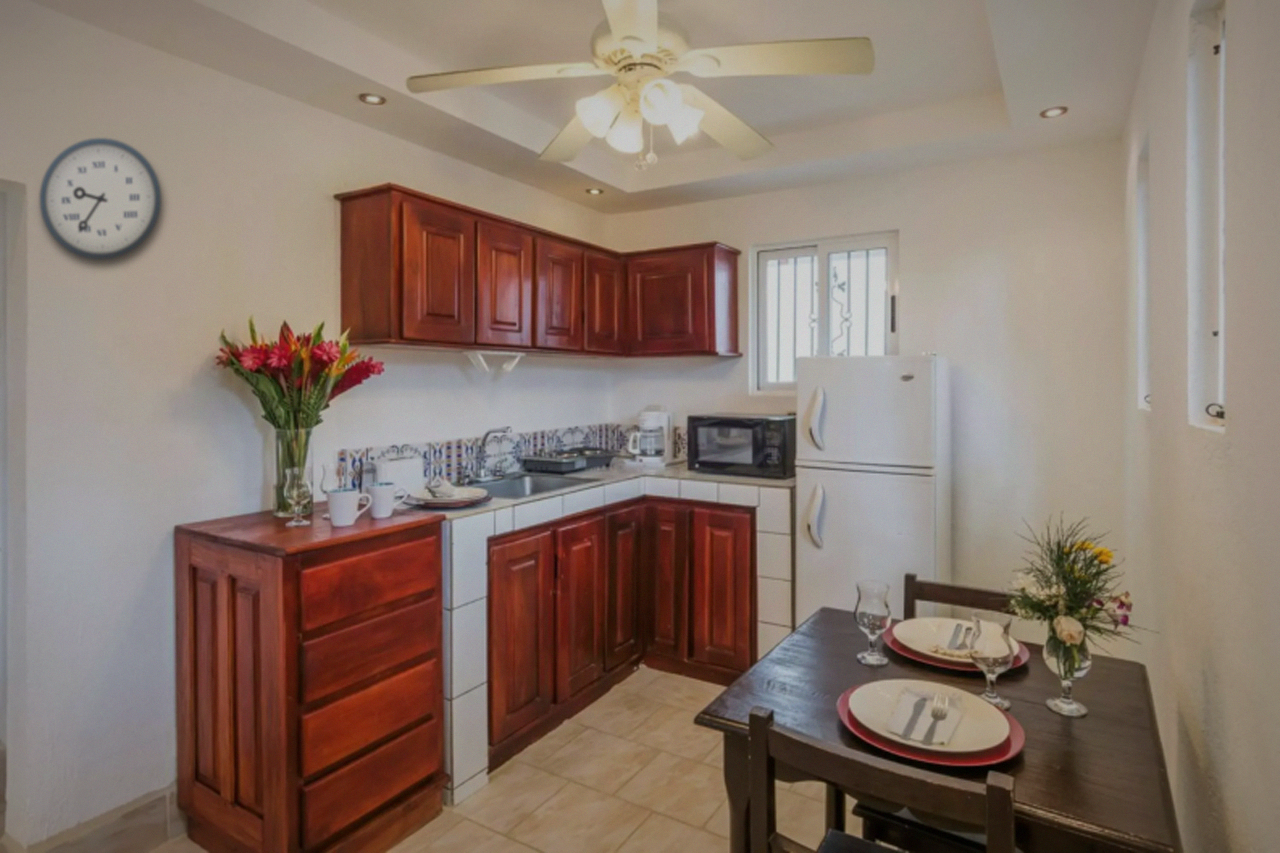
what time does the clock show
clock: 9:36
